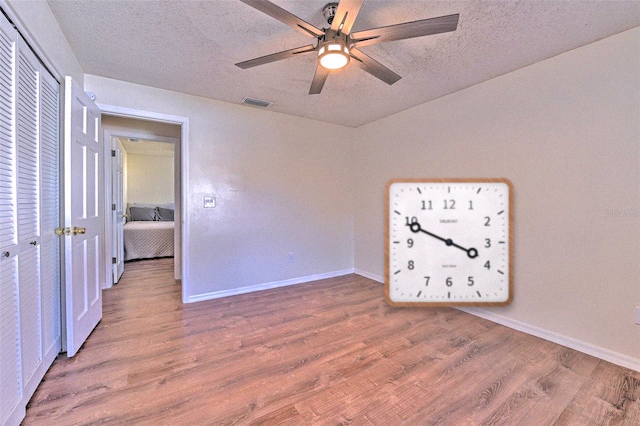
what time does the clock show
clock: 3:49
